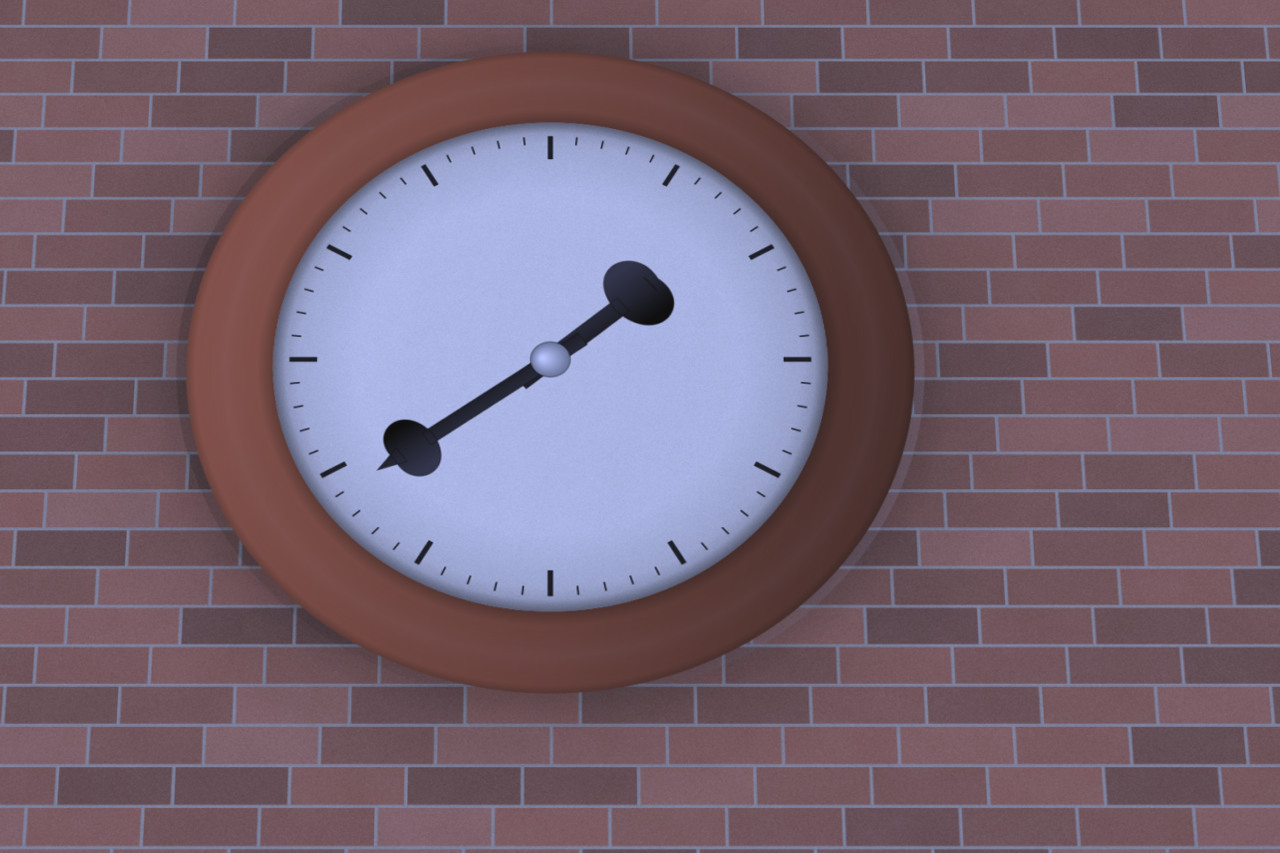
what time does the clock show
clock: 1:39
